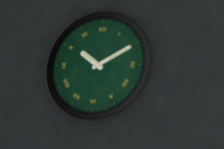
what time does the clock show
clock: 10:10
